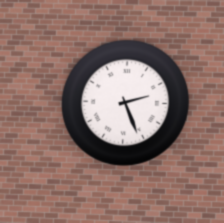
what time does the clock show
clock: 2:26
